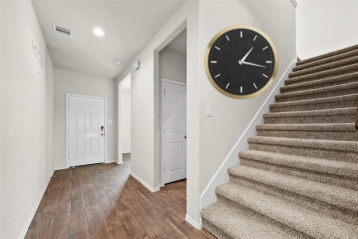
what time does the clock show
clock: 1:17
